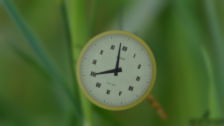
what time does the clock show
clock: 7:58
